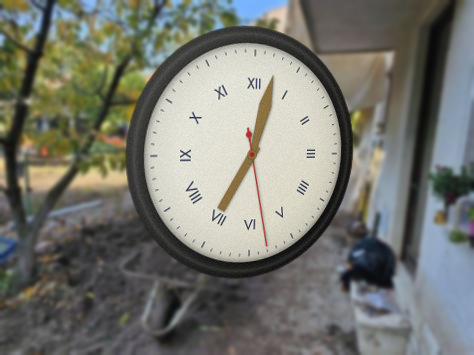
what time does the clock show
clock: 7:02:28
